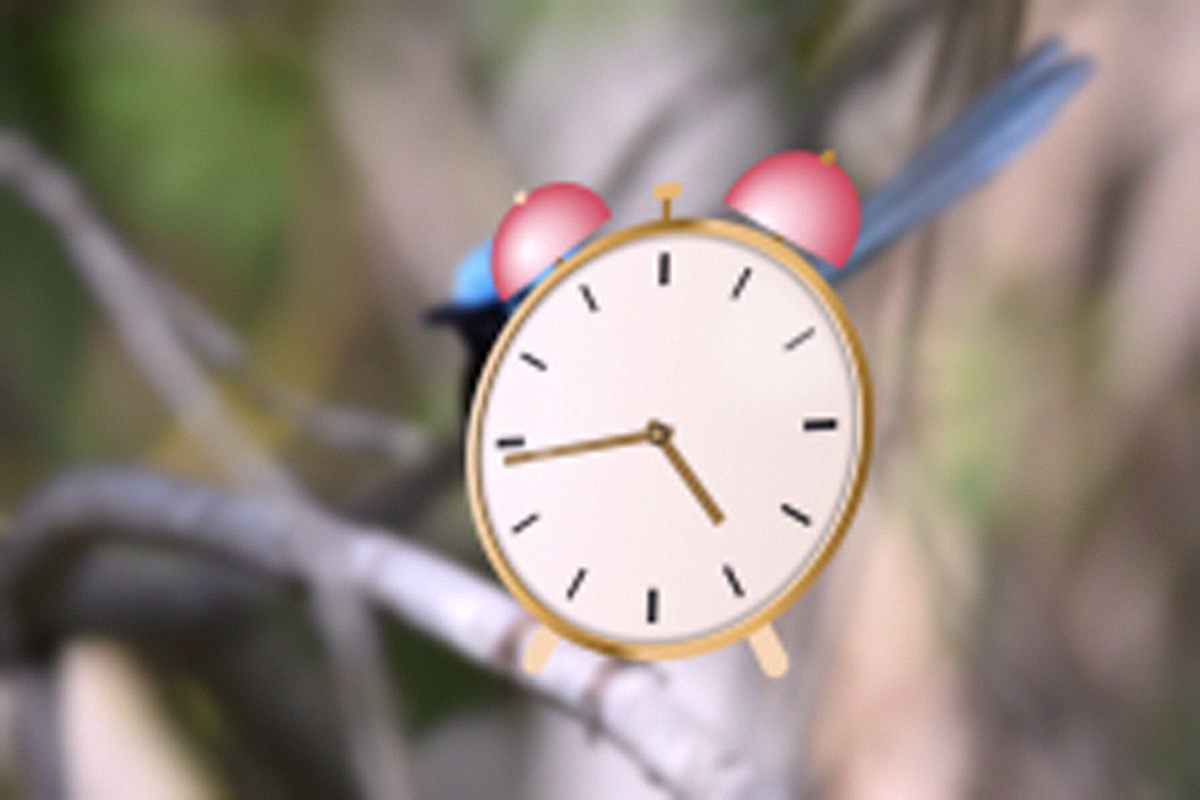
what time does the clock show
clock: 4:44
